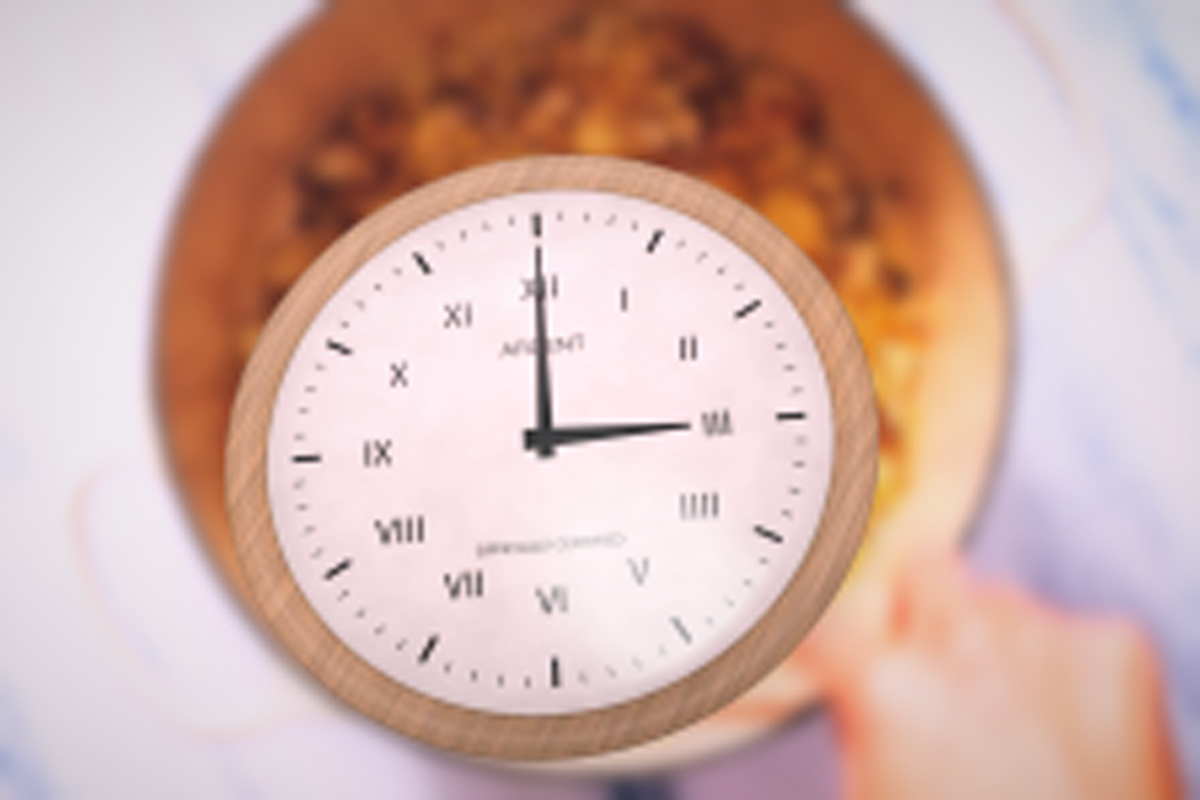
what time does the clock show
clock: 3:00
